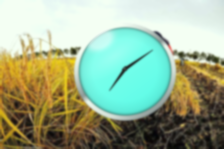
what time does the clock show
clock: 7:09
